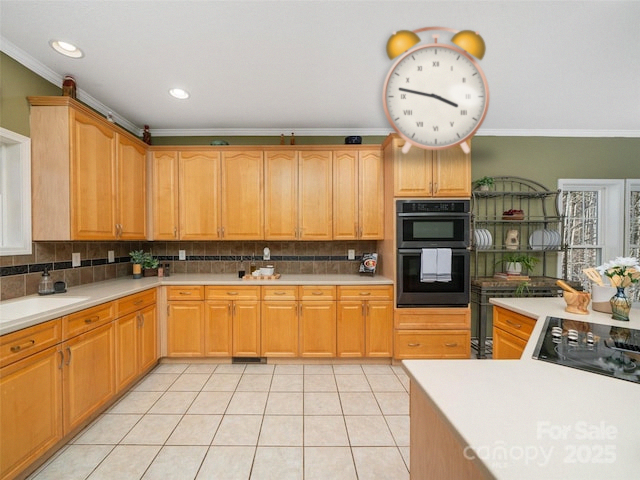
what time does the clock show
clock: 3:47
